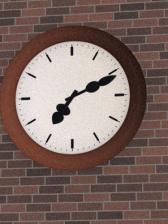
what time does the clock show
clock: 7:11
